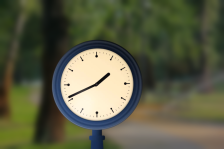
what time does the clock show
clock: 1:41
